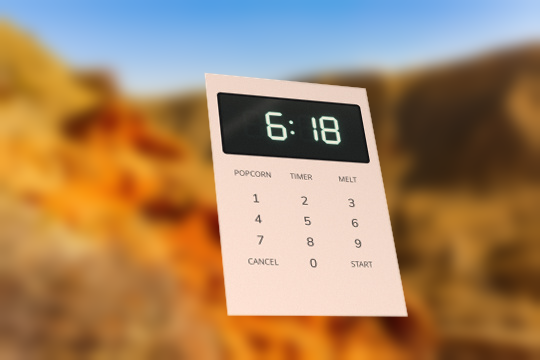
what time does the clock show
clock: 6:18
